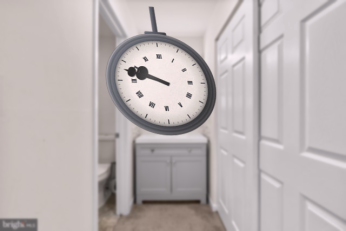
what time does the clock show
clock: 9:48
